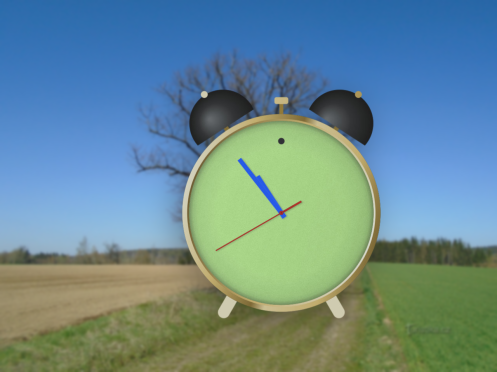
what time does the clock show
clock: 10:53:40
